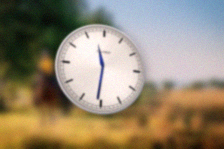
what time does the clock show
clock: 11:31
